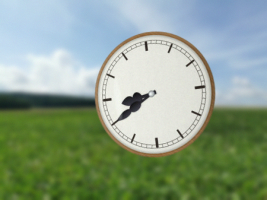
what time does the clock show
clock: 8:40
